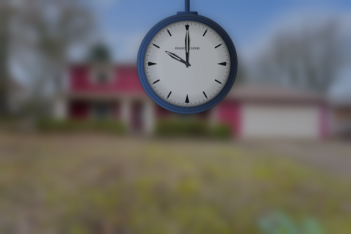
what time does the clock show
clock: 10:00
